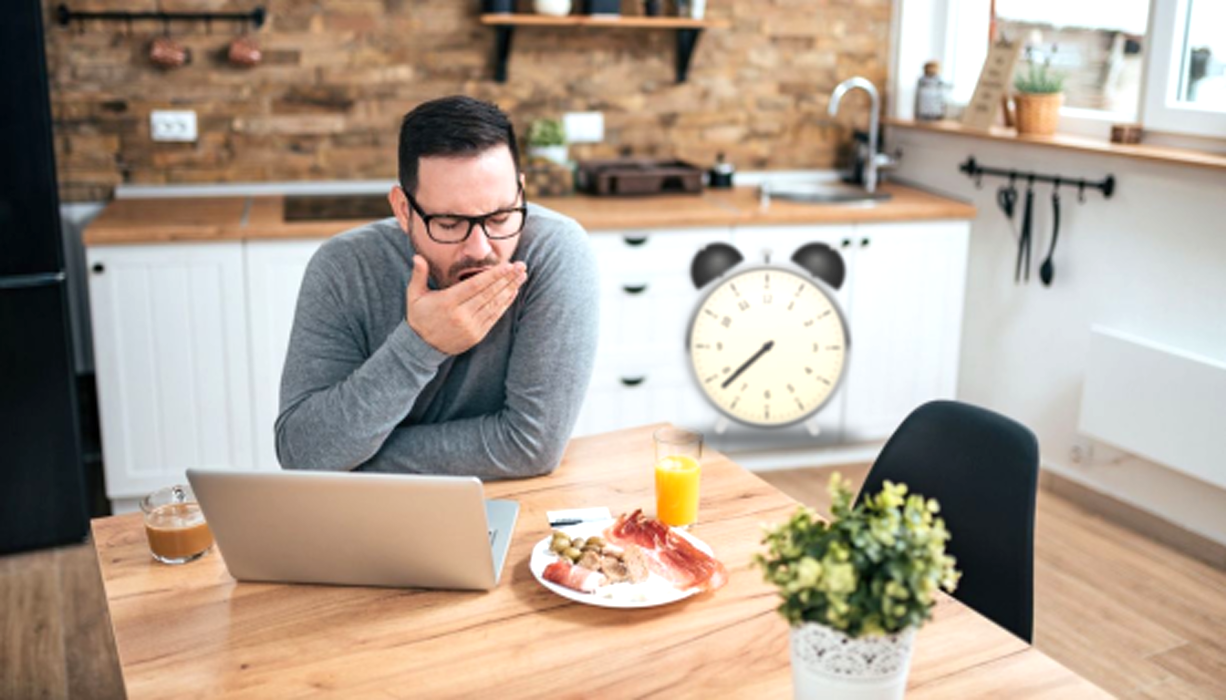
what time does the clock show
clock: 7:38
